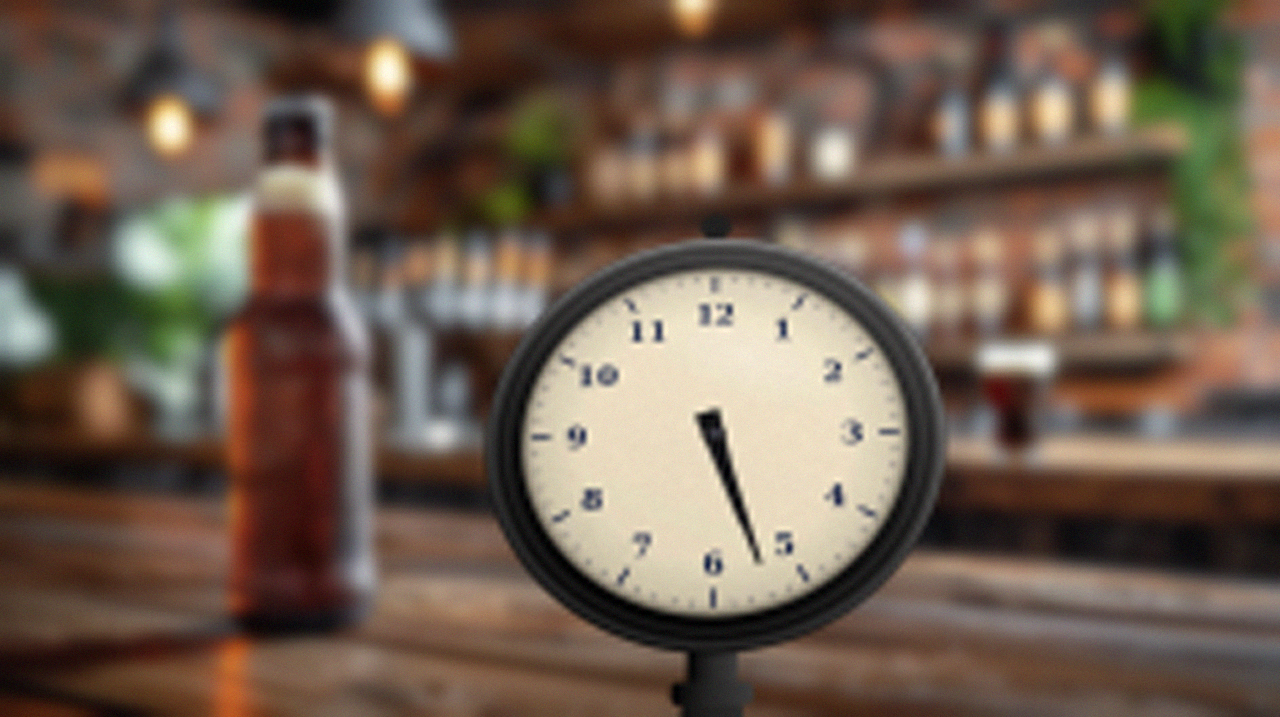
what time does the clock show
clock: 5:27
